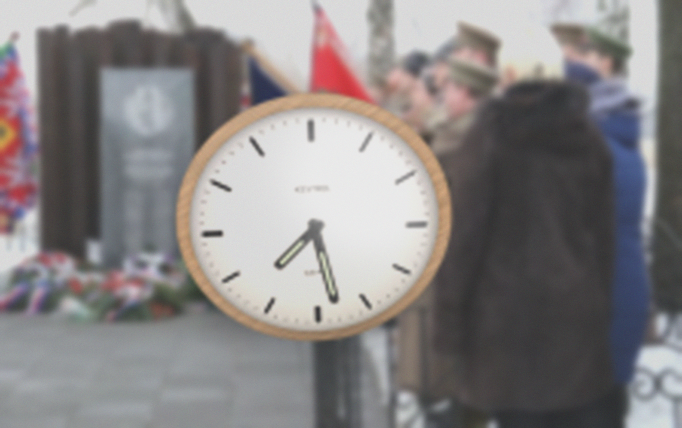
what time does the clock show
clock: 7:28
